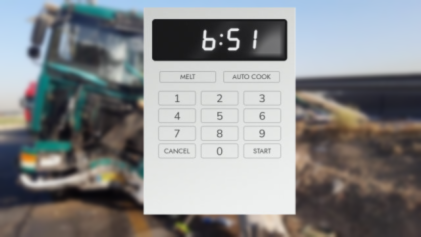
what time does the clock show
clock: 6:51
